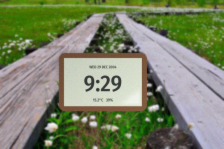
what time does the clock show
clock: 9:29
